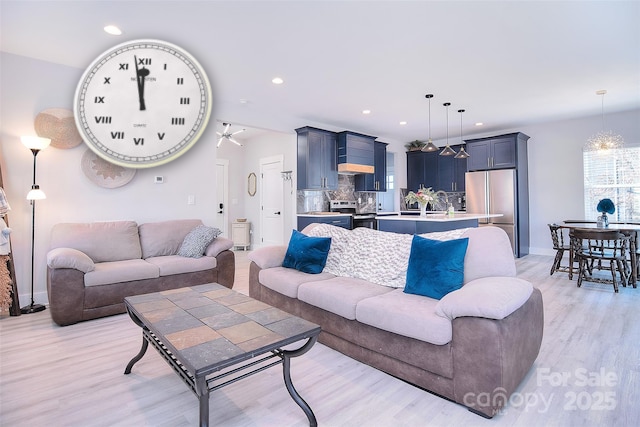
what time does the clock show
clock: 11:58
